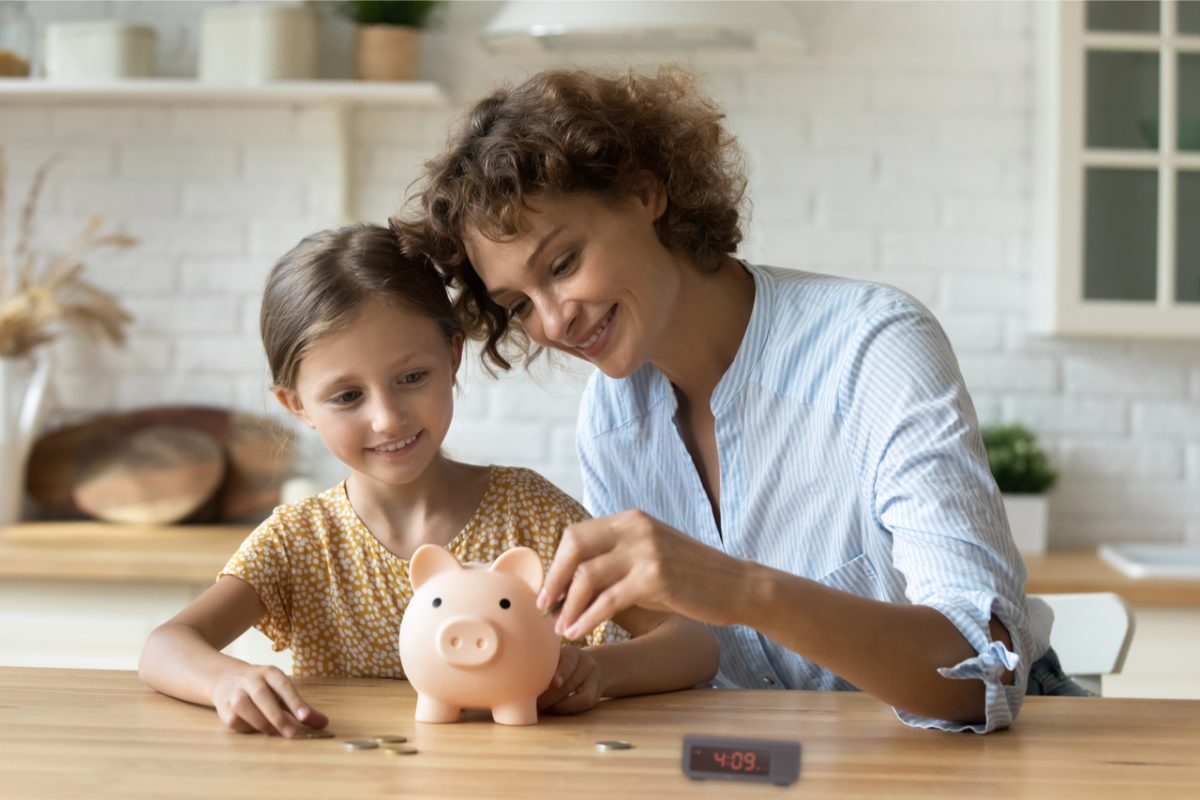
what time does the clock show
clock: 4:09
